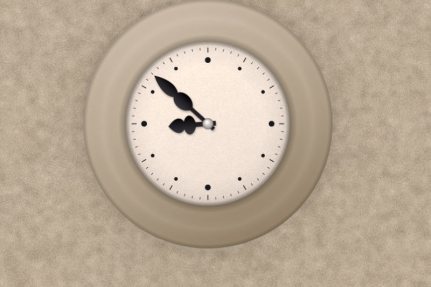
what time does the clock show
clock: 8:52
